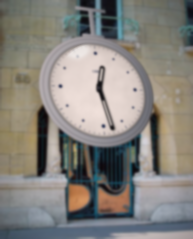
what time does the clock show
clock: 12:28
